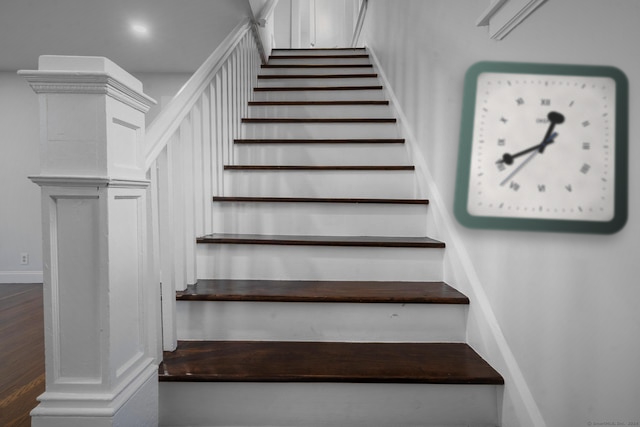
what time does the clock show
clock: 12:40:37
